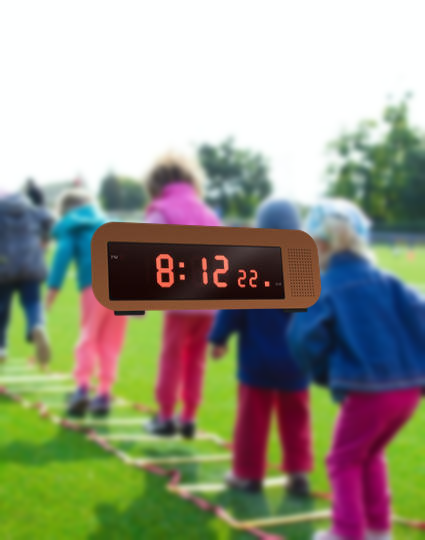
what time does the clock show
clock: 8:12:22
